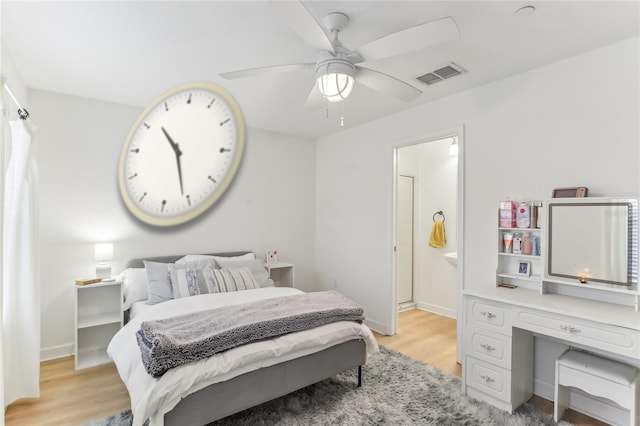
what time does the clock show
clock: 10:26
